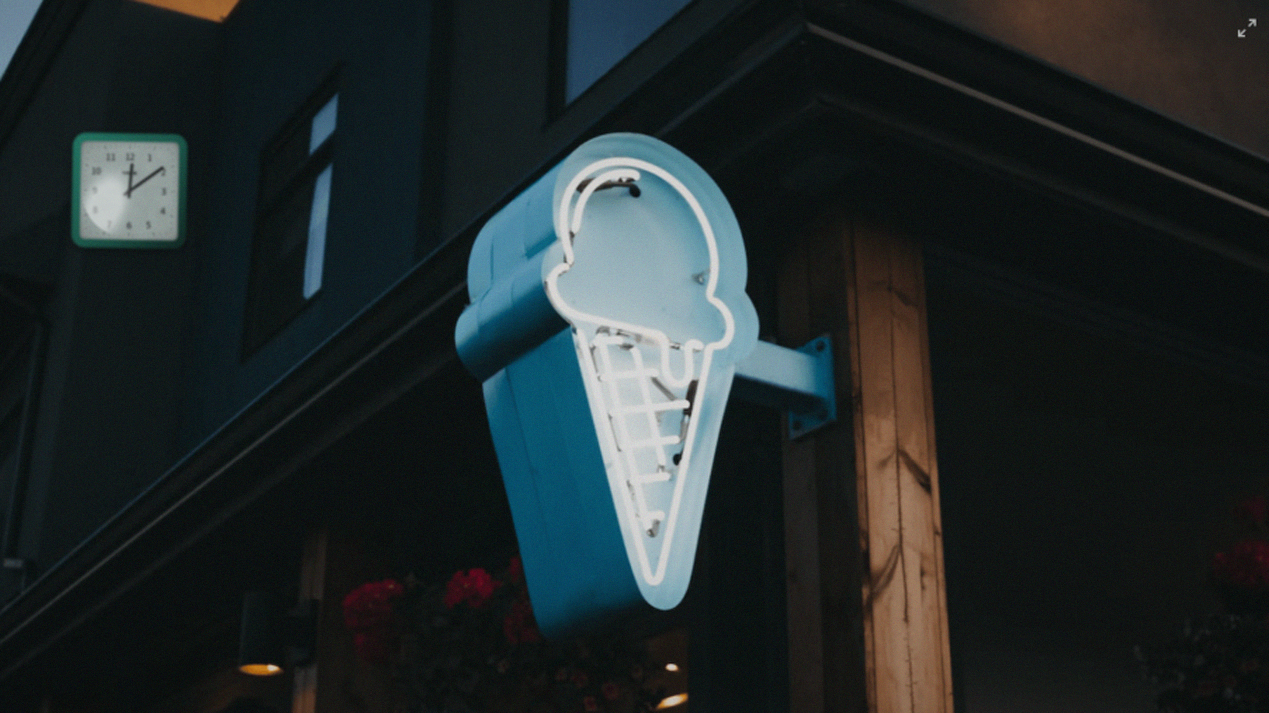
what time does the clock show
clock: 12:09
